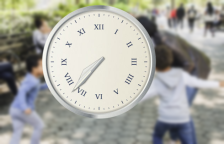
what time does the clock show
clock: 7:37
